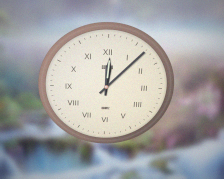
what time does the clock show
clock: 12:07
